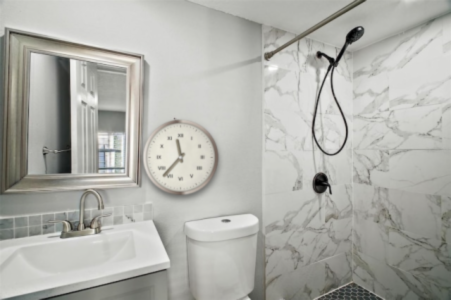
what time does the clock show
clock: 11:37
